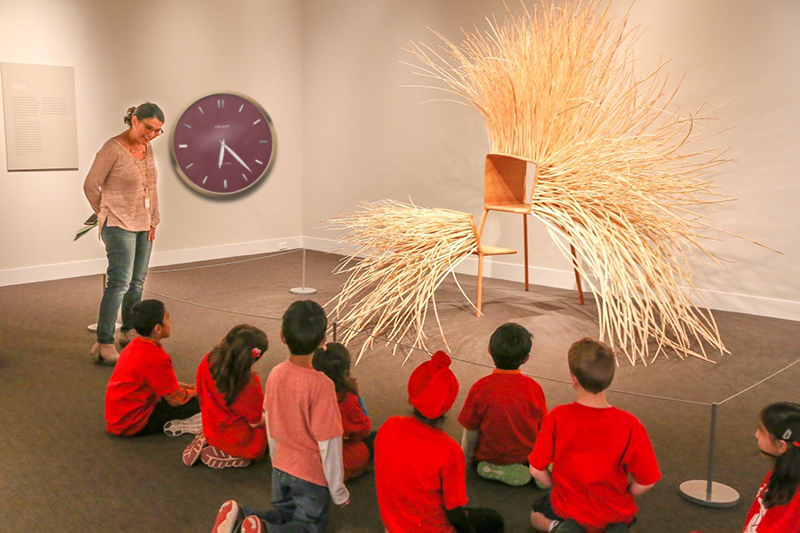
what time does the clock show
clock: 6:23
